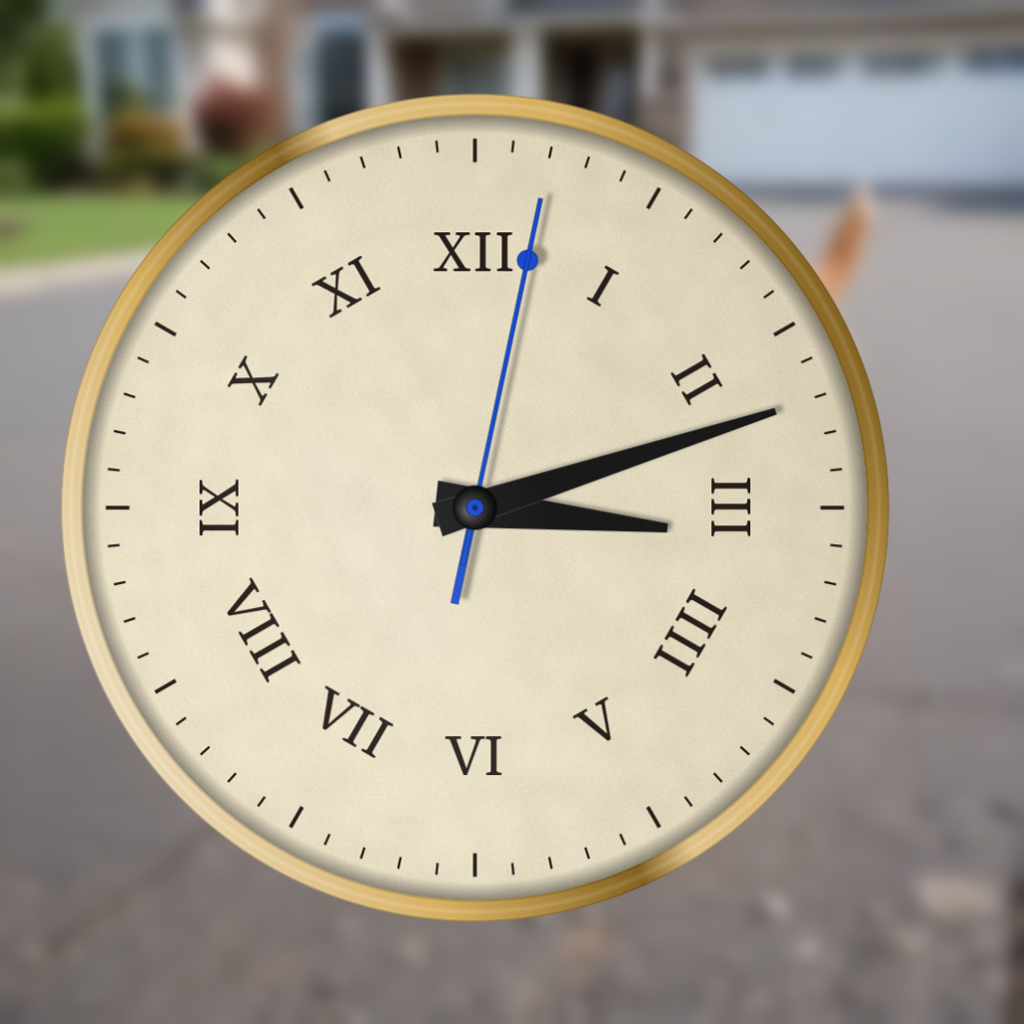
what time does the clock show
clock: 3:12:02
